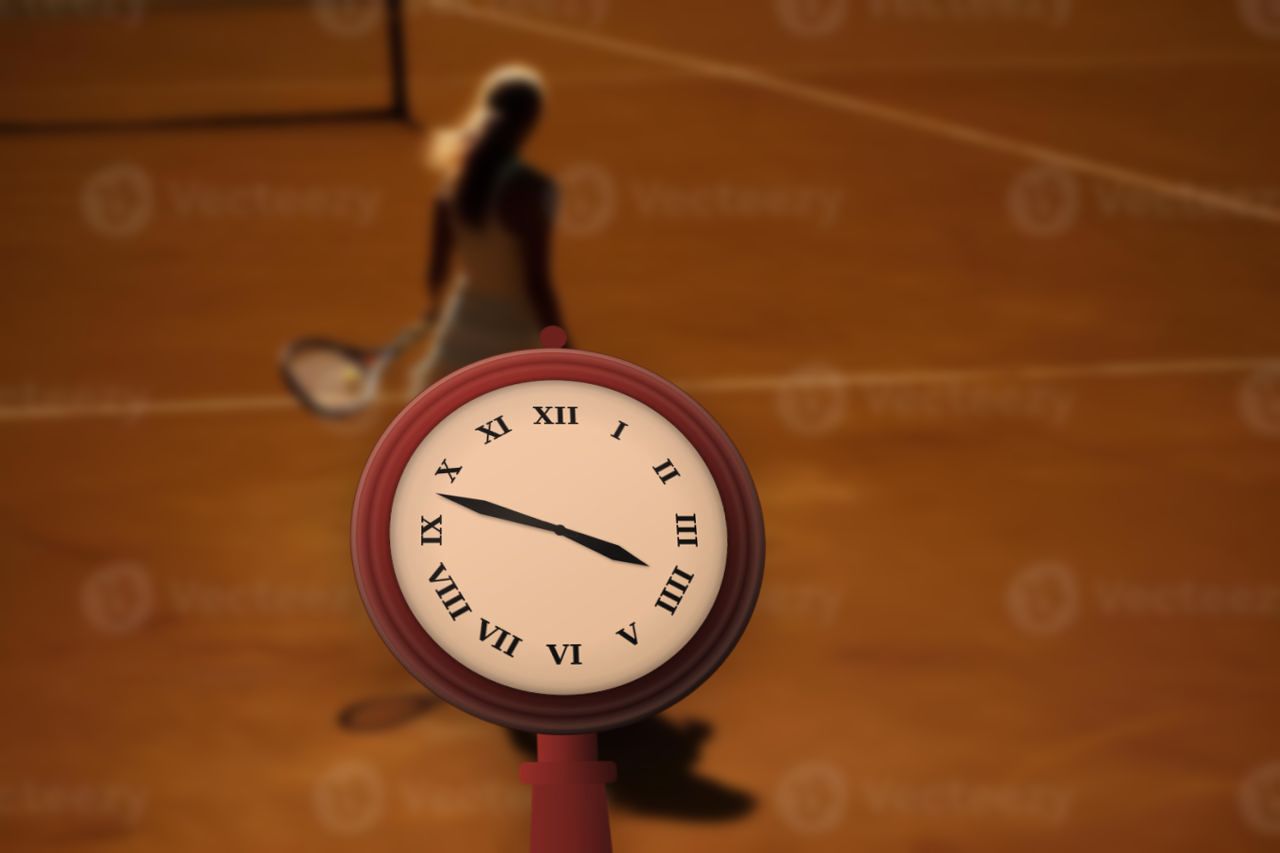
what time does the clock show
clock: 3:48
